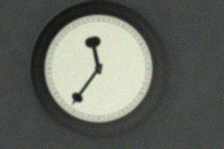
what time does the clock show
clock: 11:36
